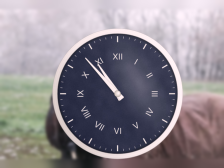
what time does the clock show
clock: 10:53
